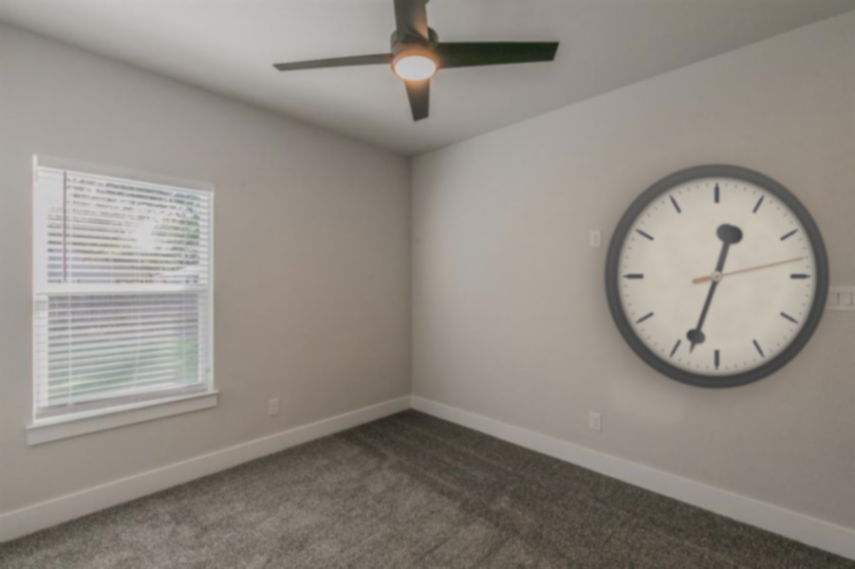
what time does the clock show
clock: 12:33:13
